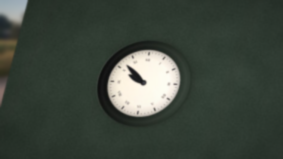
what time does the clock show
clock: 9:52
